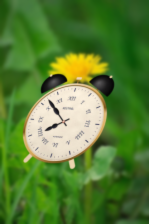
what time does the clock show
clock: 7:52
